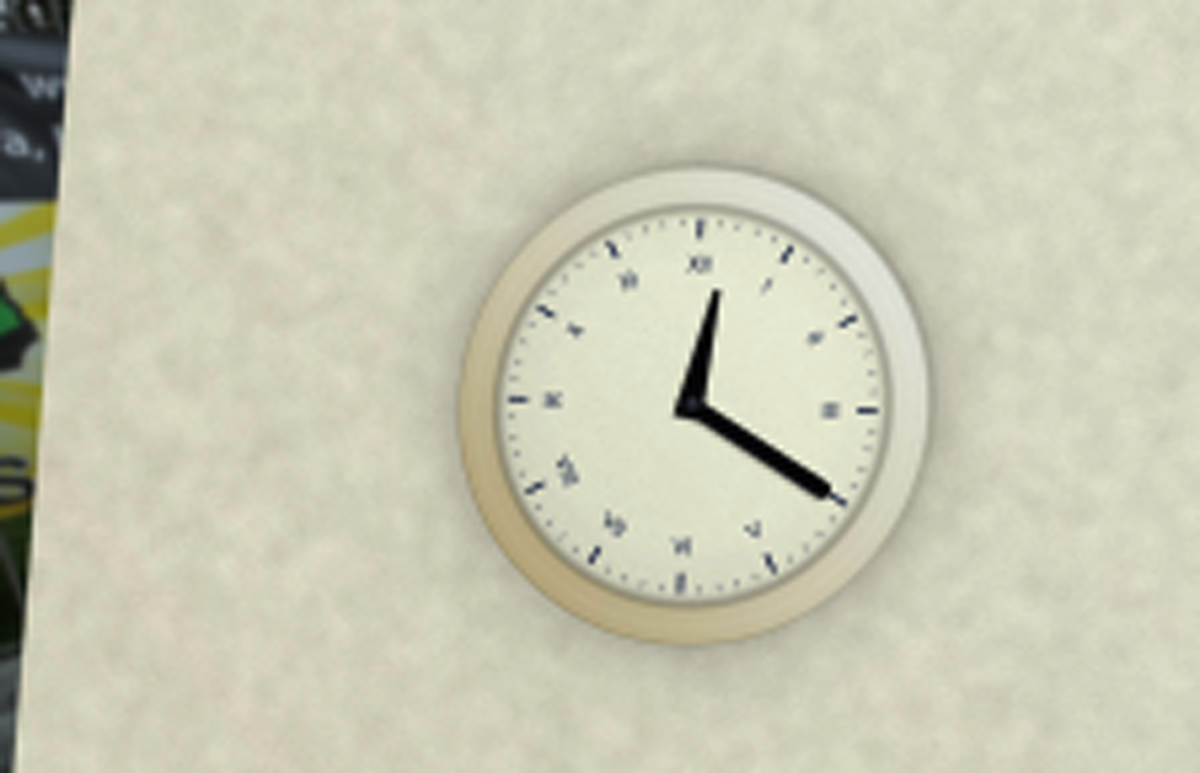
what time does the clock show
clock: 12:20
